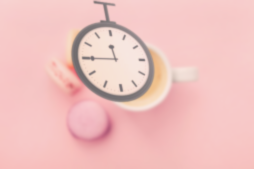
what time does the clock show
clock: 11:45
